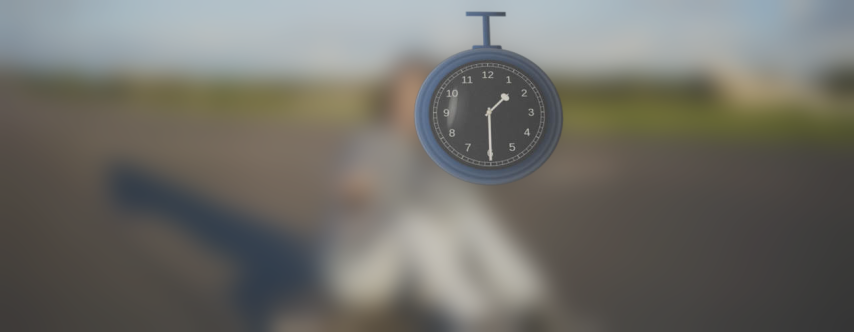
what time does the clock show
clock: 1:30
